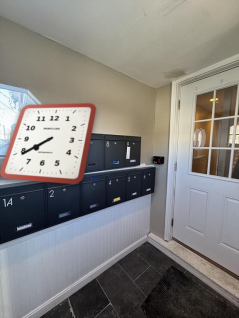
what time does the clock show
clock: 7:39
